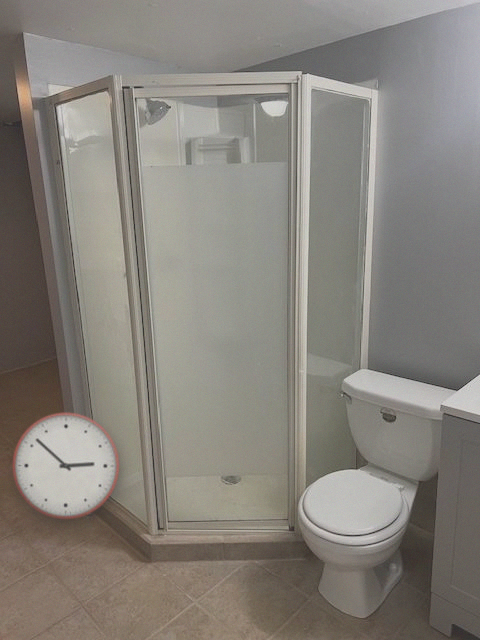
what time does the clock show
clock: 2:52
